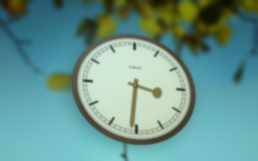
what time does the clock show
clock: 3:31
